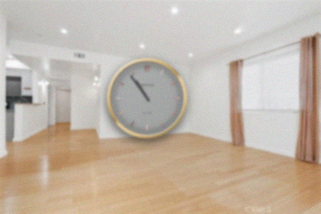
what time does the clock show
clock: 10:54
